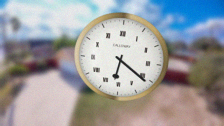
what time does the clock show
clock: 6:21
